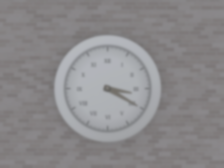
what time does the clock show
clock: 3:20
